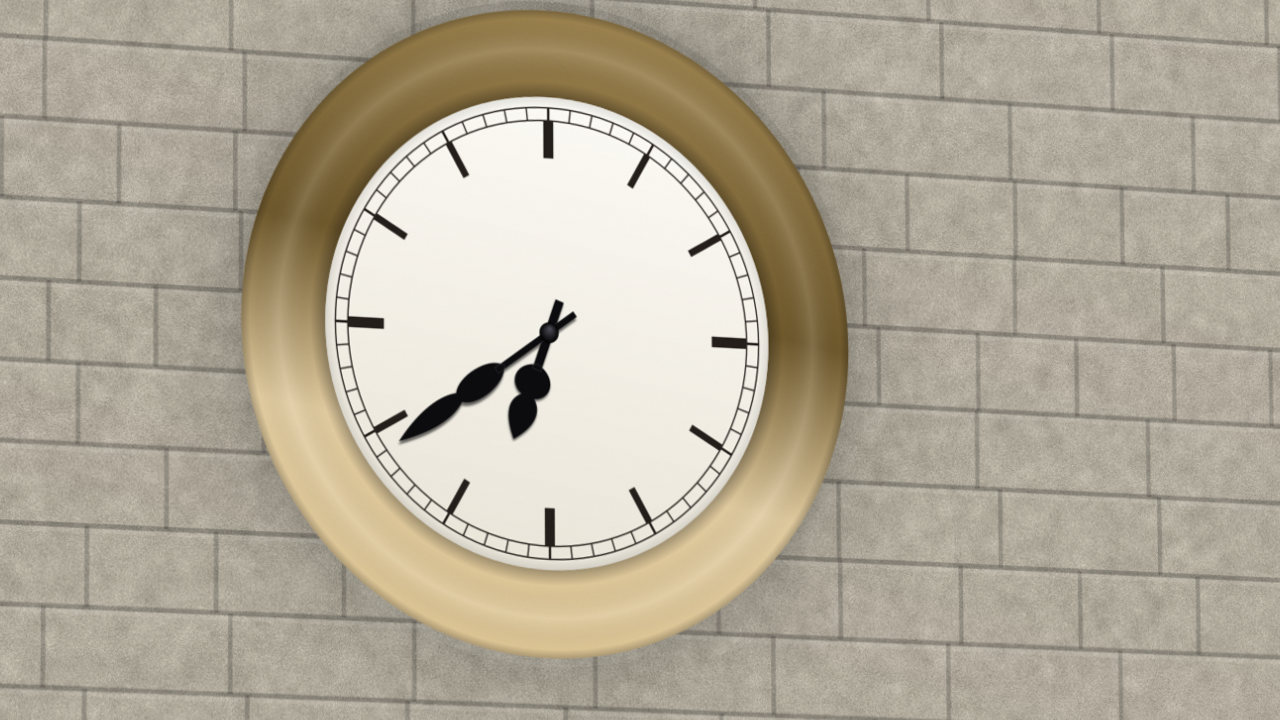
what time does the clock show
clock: 6:39
